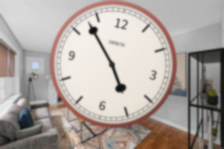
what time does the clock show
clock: 4:53
